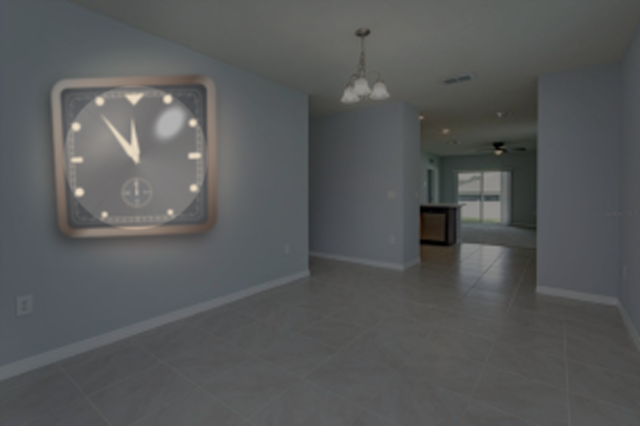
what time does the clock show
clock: 11:54
